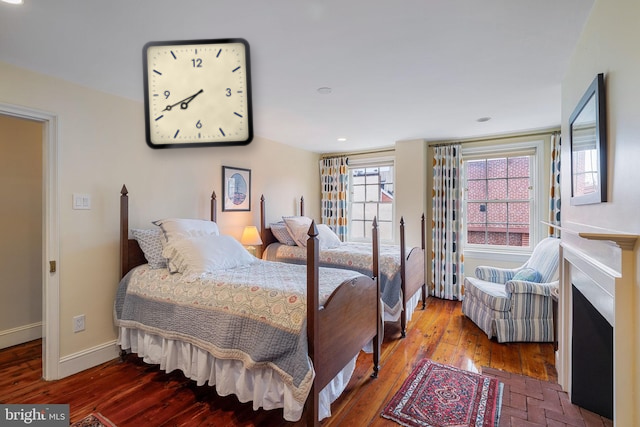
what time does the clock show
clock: 7:41
